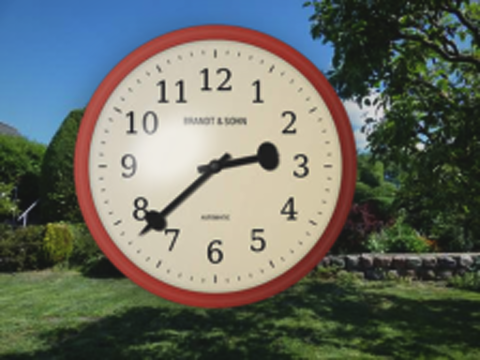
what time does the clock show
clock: 2:38
